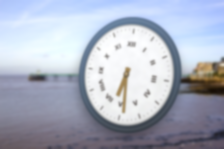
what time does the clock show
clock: 6:29
